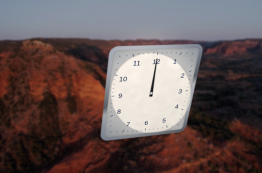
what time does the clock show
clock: 12:00
